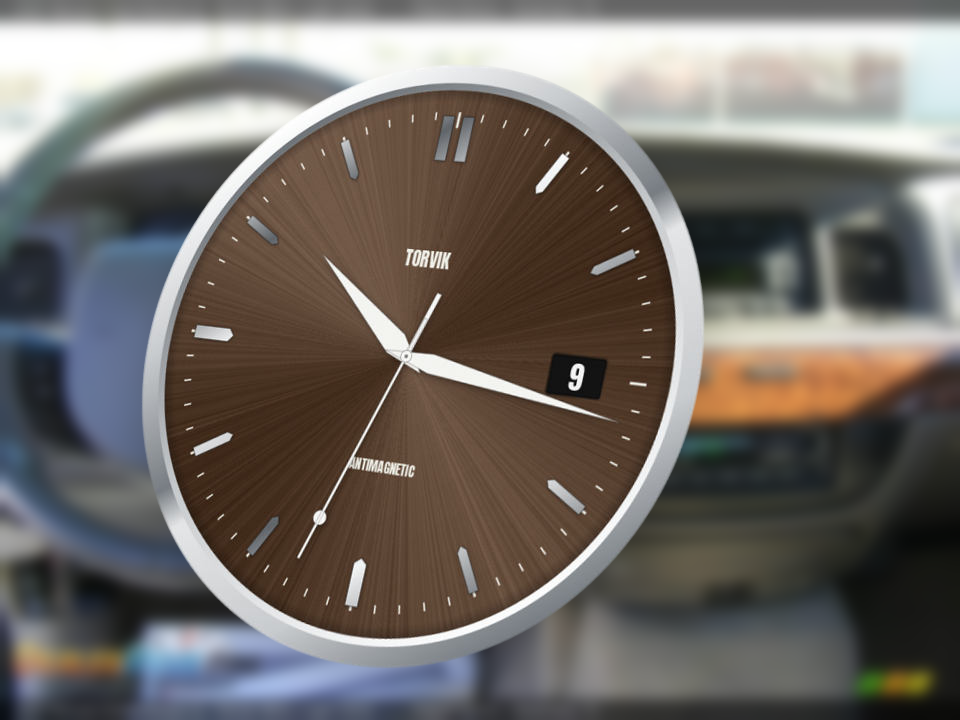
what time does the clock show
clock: 10:16:33
